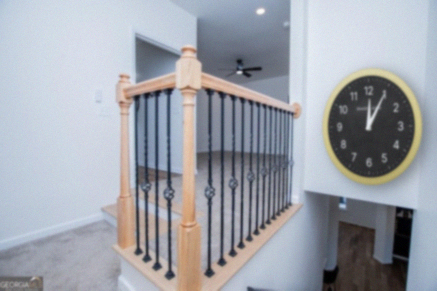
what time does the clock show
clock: 12:05
